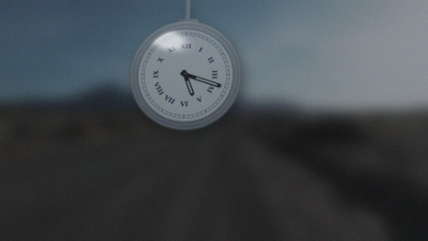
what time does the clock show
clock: 5:18
